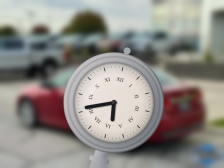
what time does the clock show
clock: 5:41
